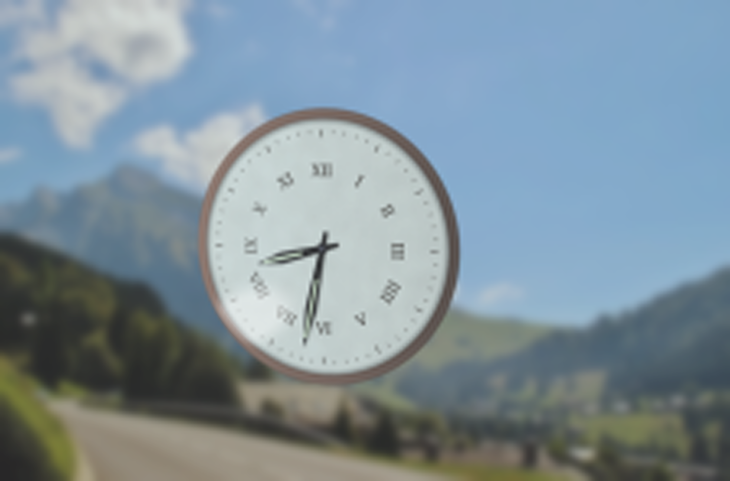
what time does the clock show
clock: 8:32
